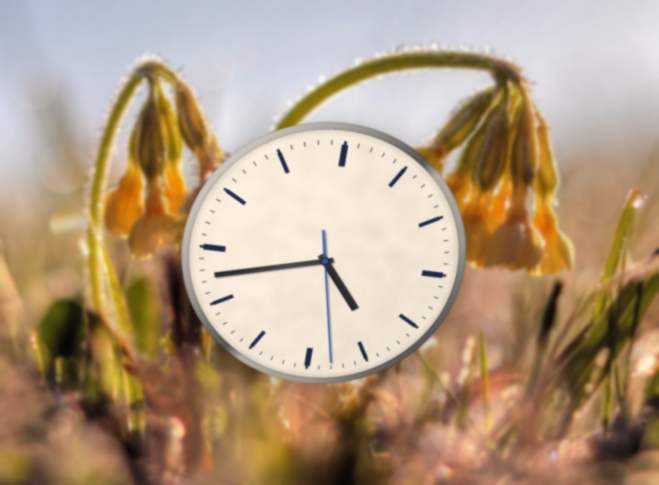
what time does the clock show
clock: 4:42:28
